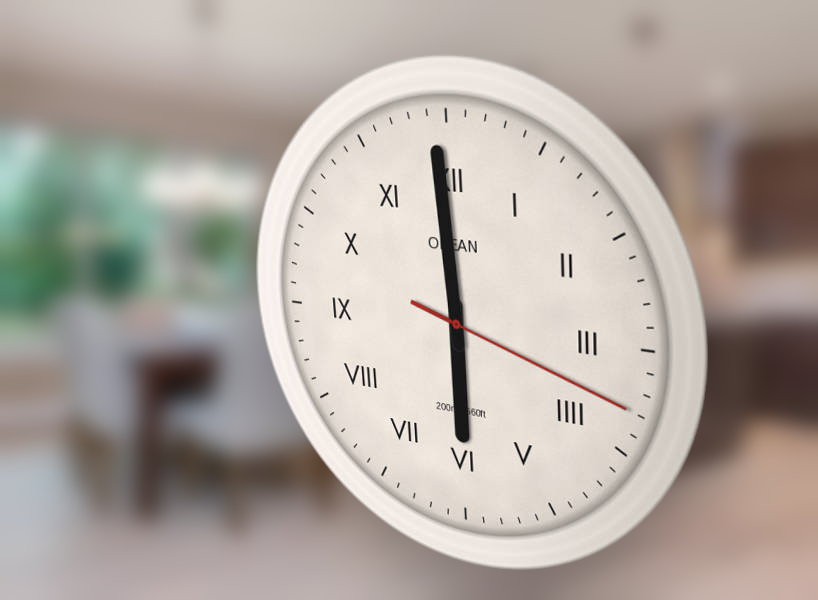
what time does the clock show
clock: 5:59:18
